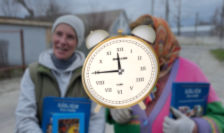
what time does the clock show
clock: 11:45
